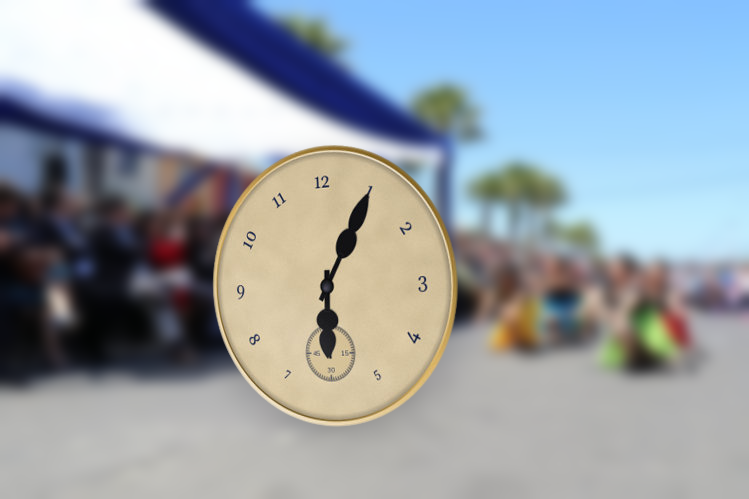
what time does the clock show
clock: 6:05
